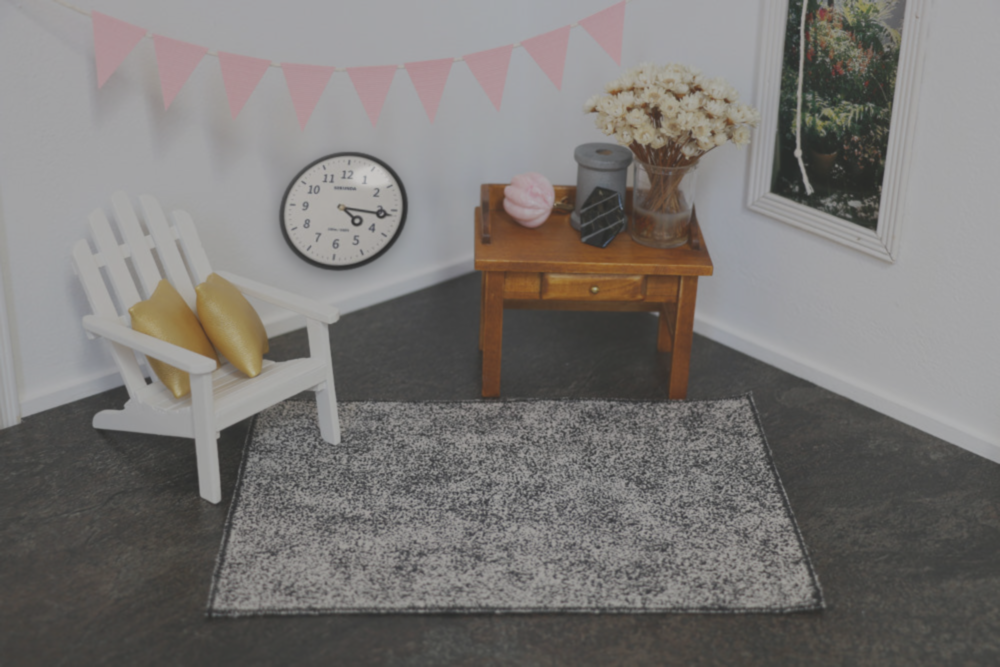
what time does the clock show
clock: 4:16
